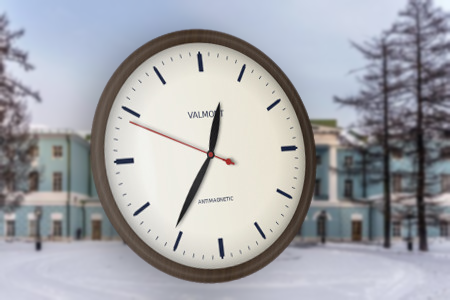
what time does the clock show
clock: 12:35:49
